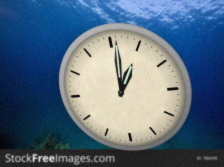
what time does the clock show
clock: 1:01
